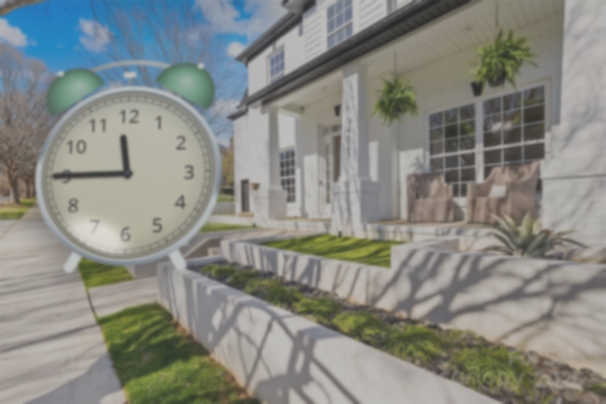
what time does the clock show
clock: 11:45
